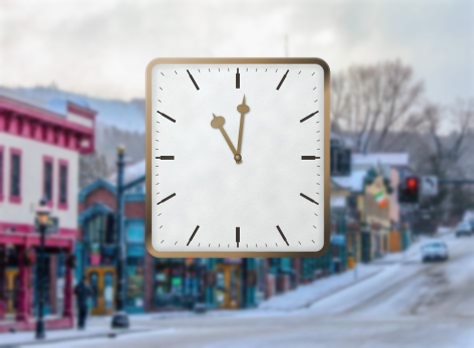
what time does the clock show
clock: 11:01
